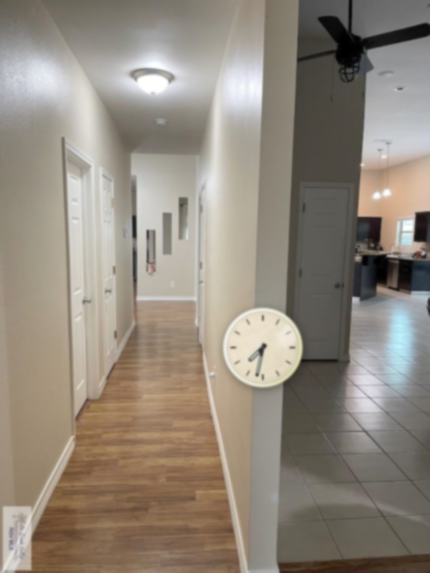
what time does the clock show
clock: 7:32
